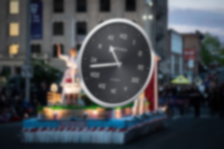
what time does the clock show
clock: 10:43
